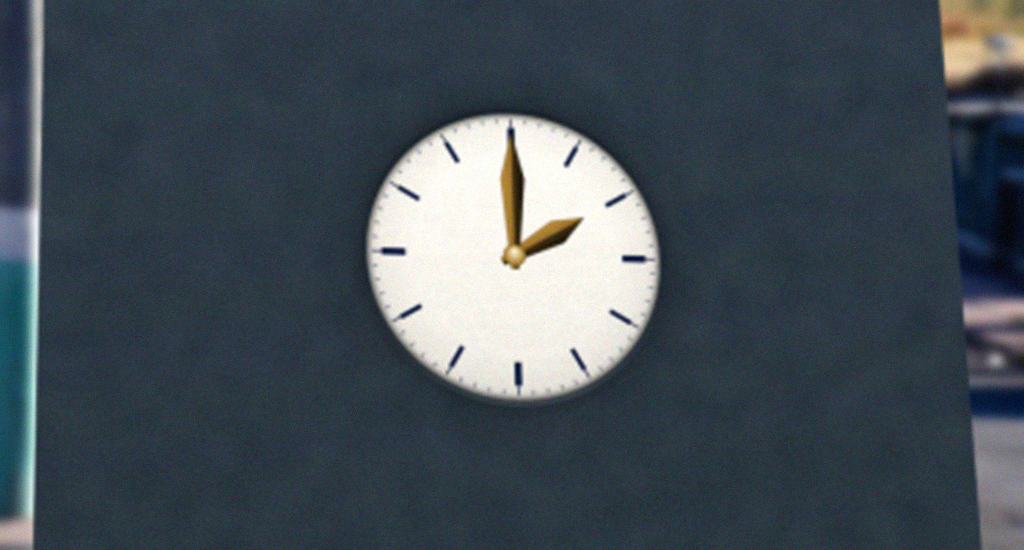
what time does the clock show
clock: 2:00
